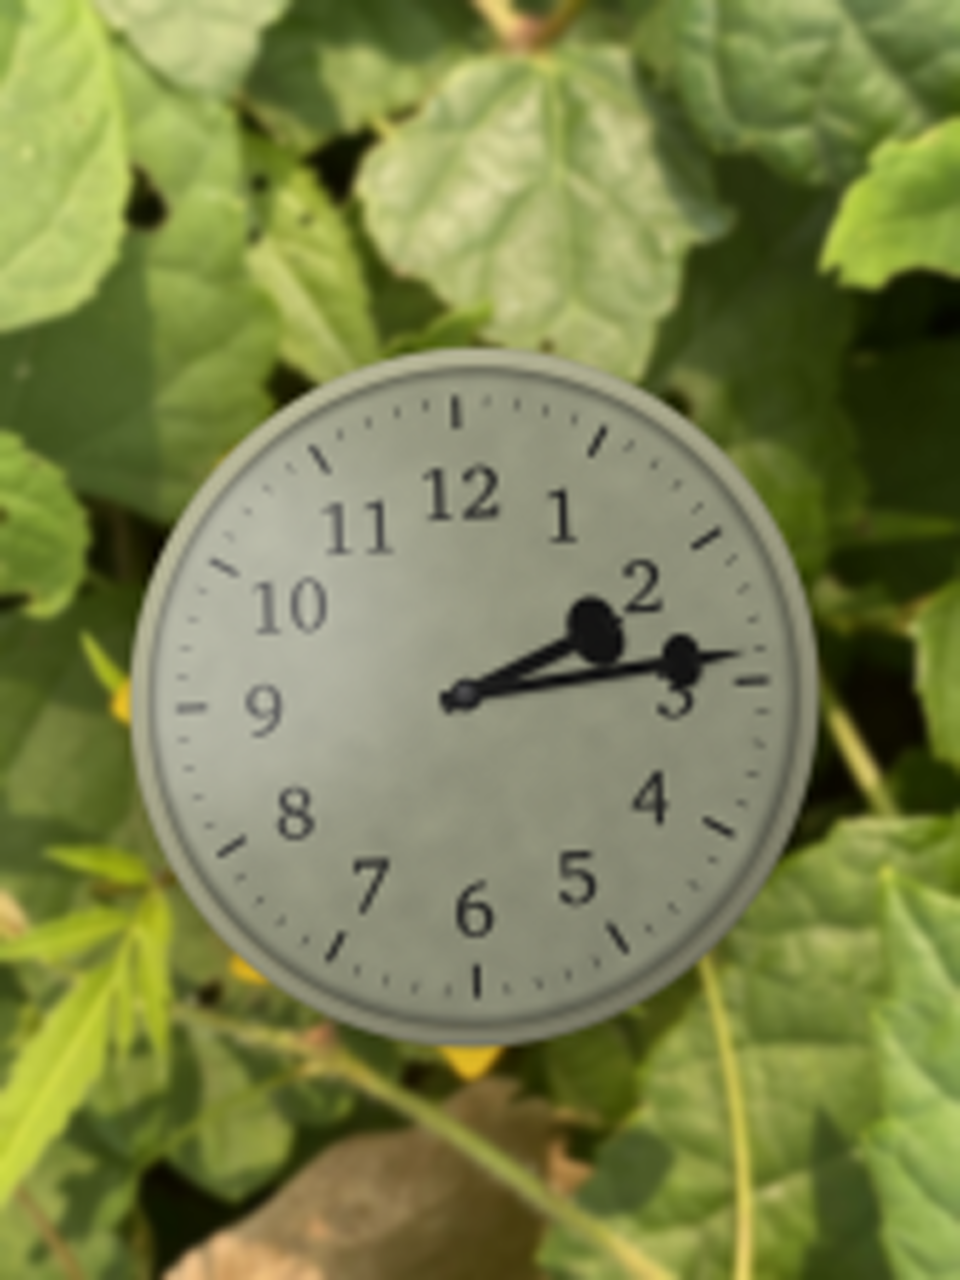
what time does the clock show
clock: 2:14
